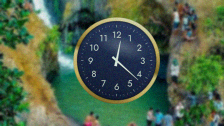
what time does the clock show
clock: 12:22
